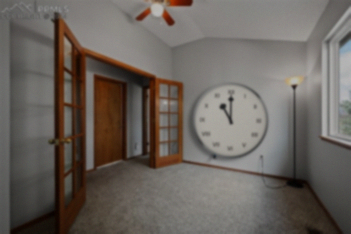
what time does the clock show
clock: 11:00
